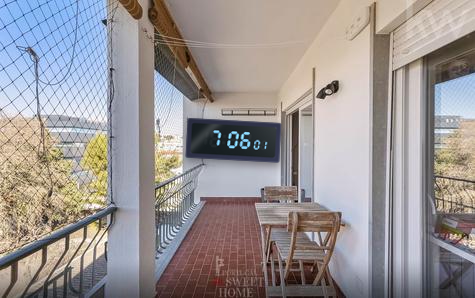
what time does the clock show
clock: 7:06:01
